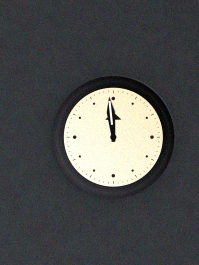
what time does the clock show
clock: 11:59
